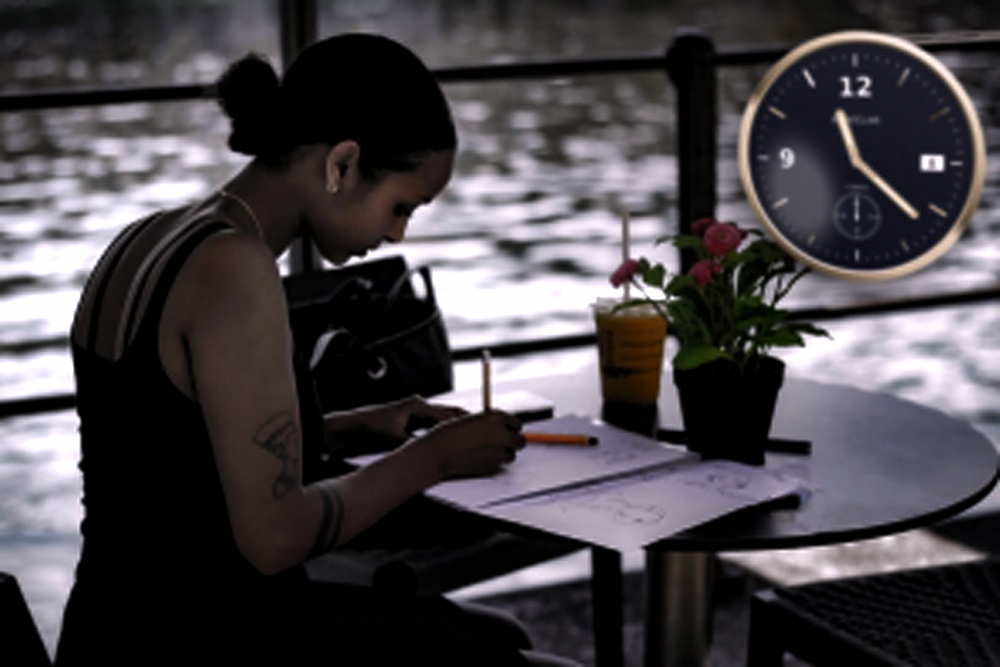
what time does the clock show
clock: 11:22
